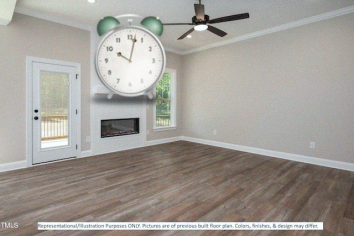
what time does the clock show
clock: 10:02
